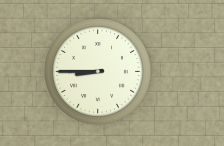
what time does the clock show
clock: 8:45
